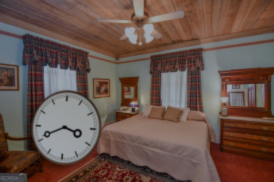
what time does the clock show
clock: 3:41
